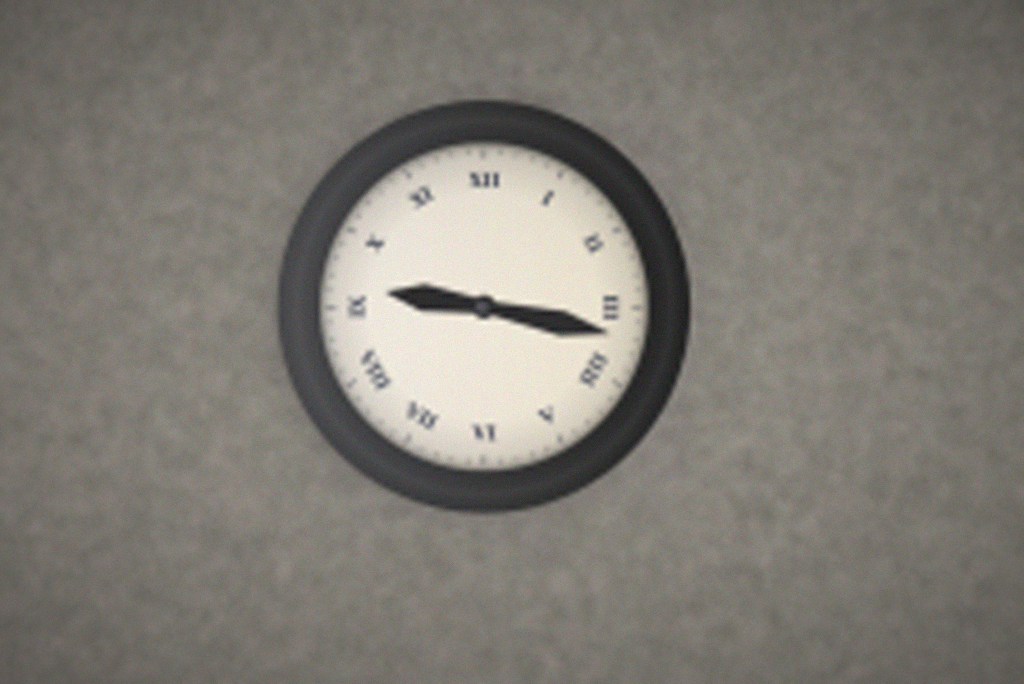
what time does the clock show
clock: 9:17
